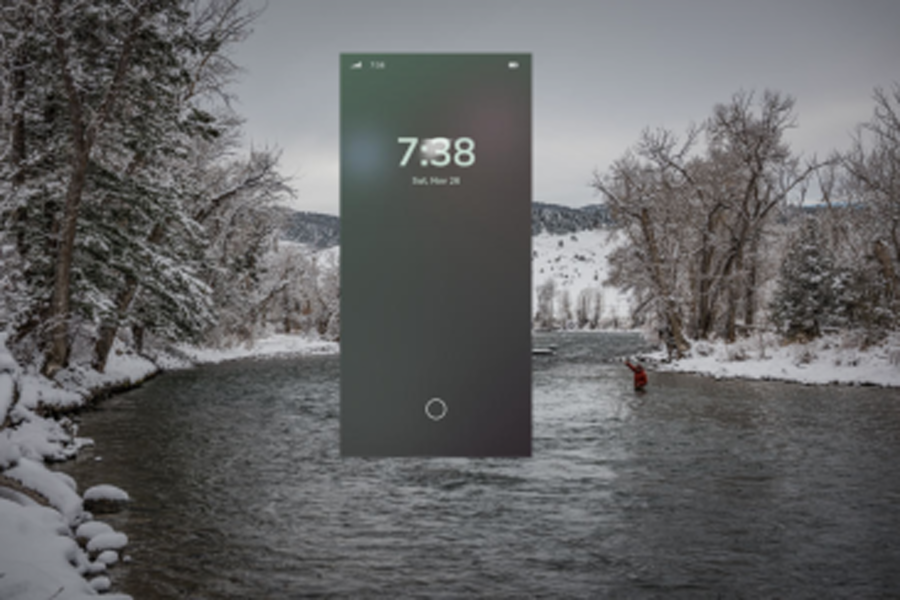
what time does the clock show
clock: 7:38
